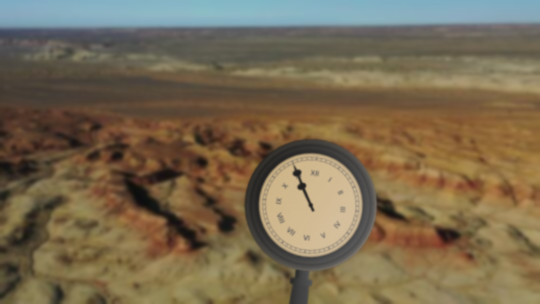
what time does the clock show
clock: 10:55
